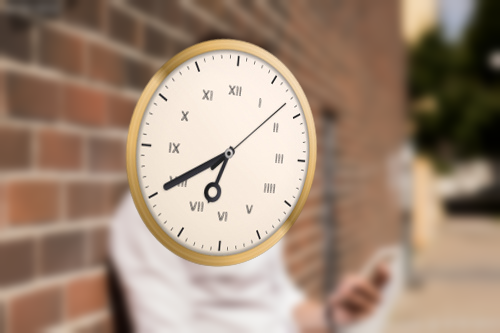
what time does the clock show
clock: 6:40:08
